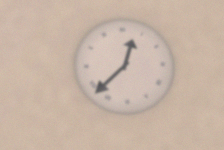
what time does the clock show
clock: 12:38
